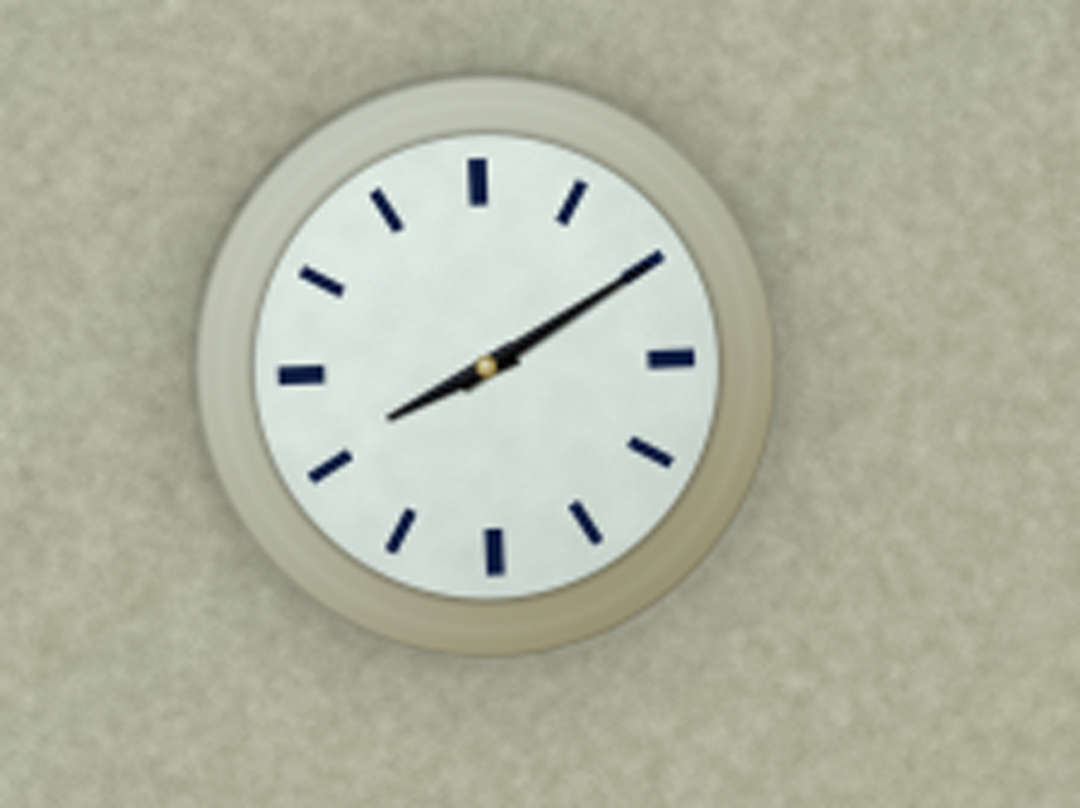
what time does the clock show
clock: 8:10
